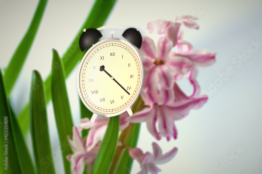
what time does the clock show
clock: 10:22
